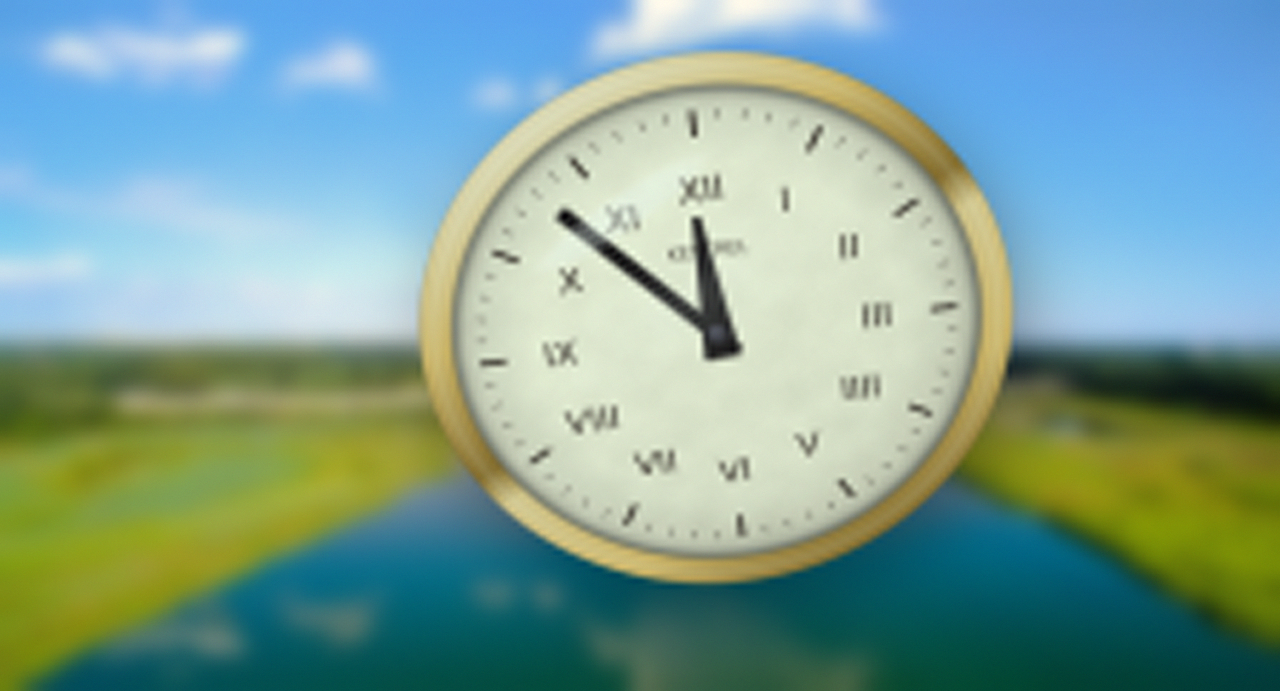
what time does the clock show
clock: 11:53
